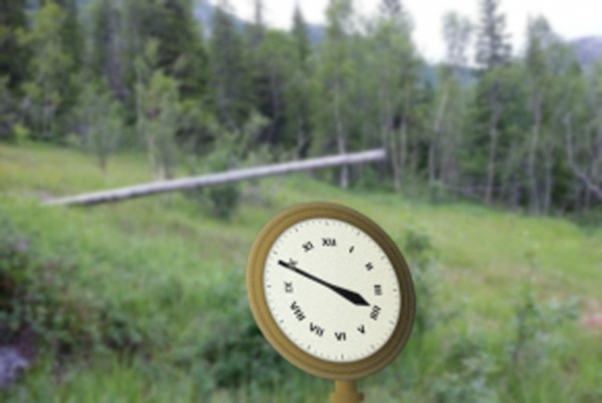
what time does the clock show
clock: 3:49
